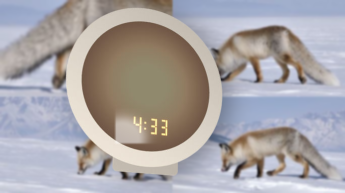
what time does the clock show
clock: 4:33
